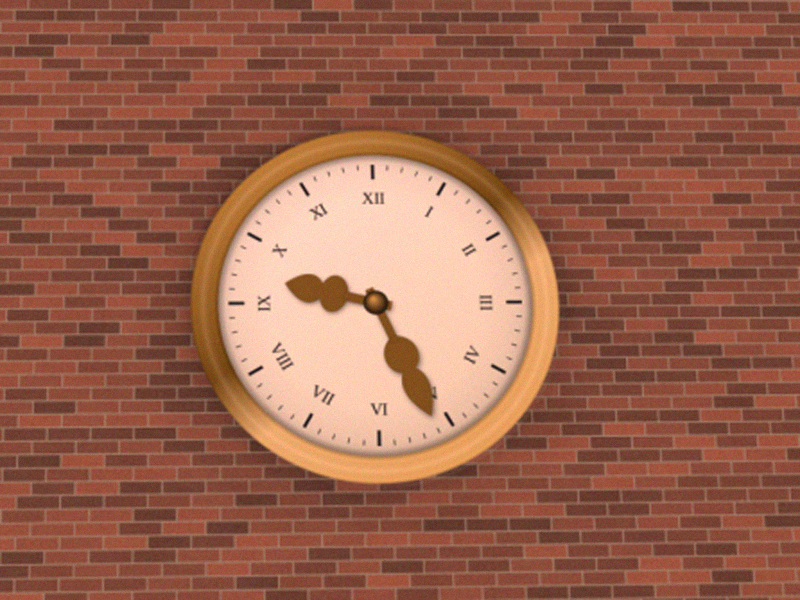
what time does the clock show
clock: 9:26
